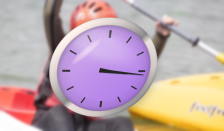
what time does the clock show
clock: 3:16
